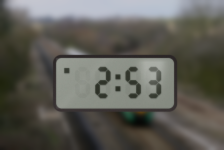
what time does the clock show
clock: 2:53
